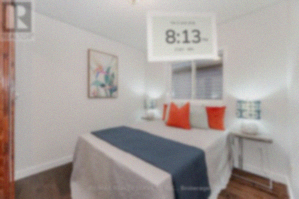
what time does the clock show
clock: 8:13
